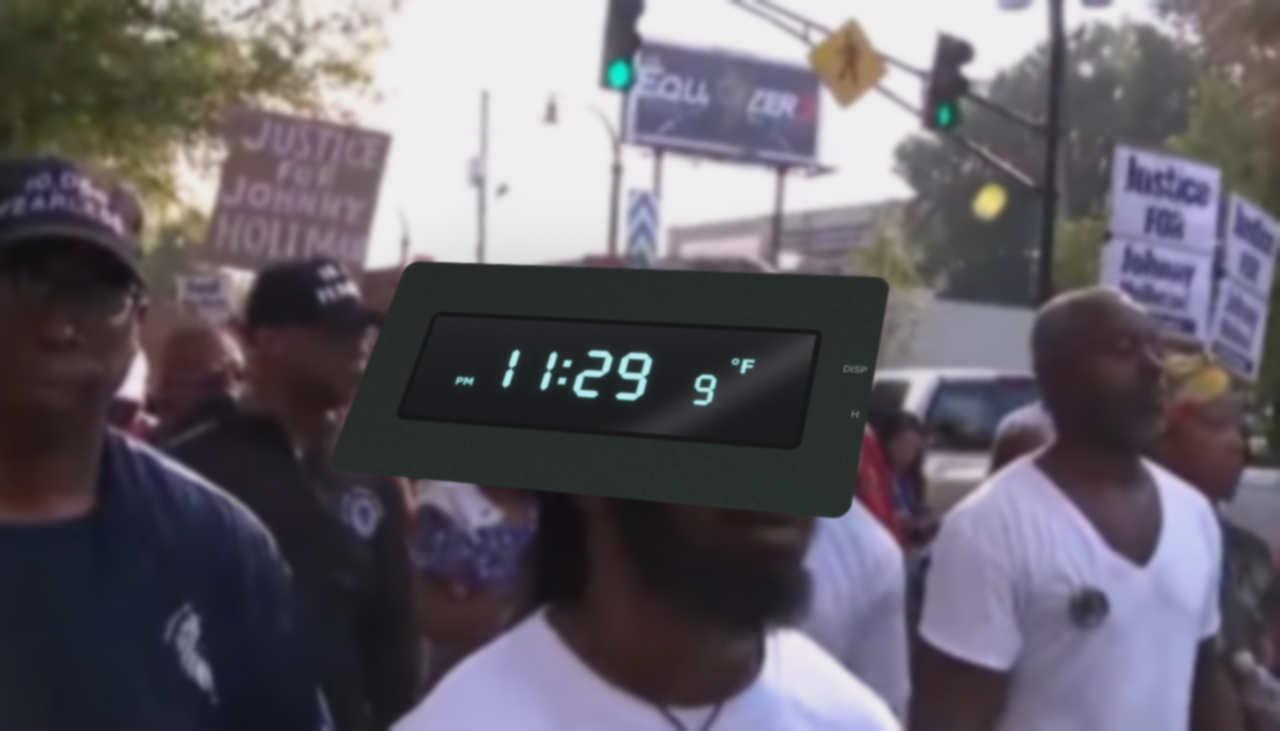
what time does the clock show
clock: 11:29
